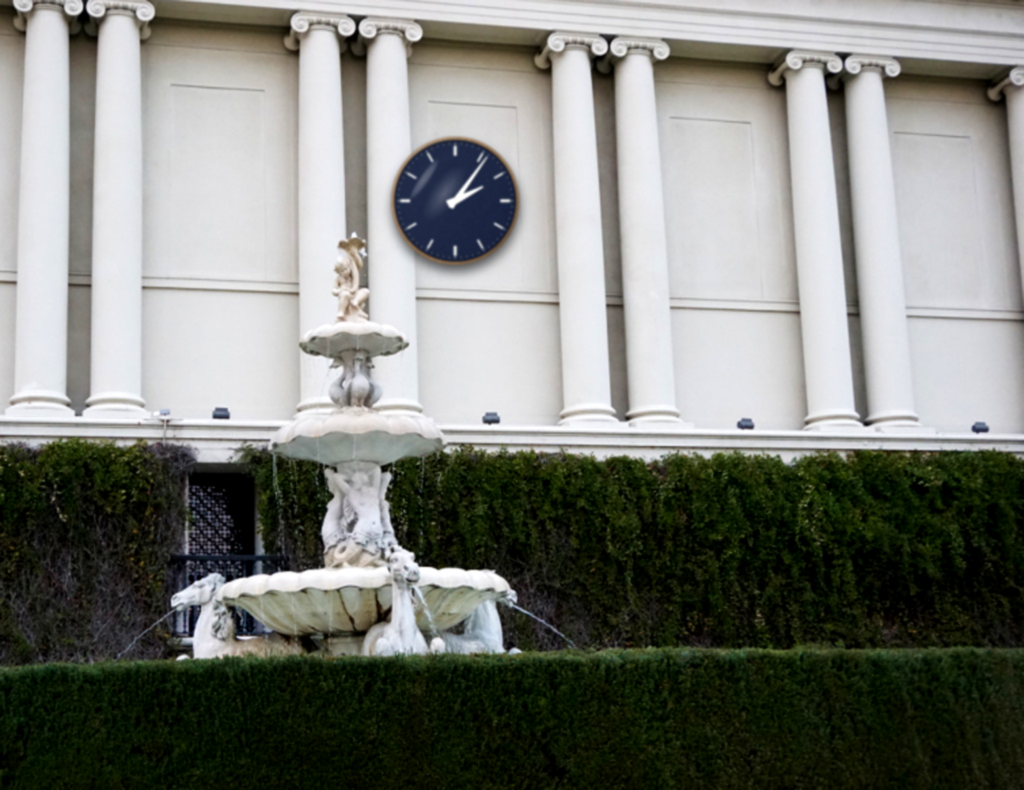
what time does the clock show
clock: 2:06
